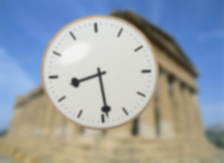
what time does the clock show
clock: 8:29
